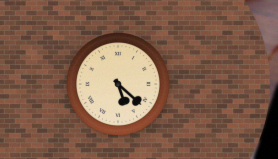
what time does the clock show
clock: 5:22
